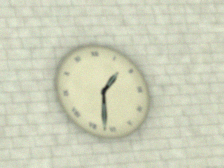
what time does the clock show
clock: 1:32
